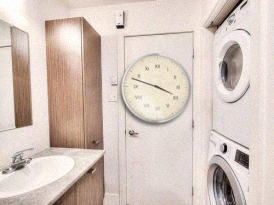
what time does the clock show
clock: 3:48
